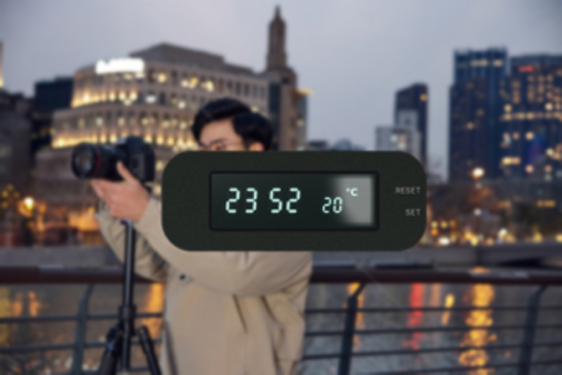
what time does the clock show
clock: 23:52
